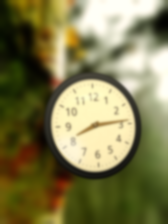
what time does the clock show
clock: 8:14
